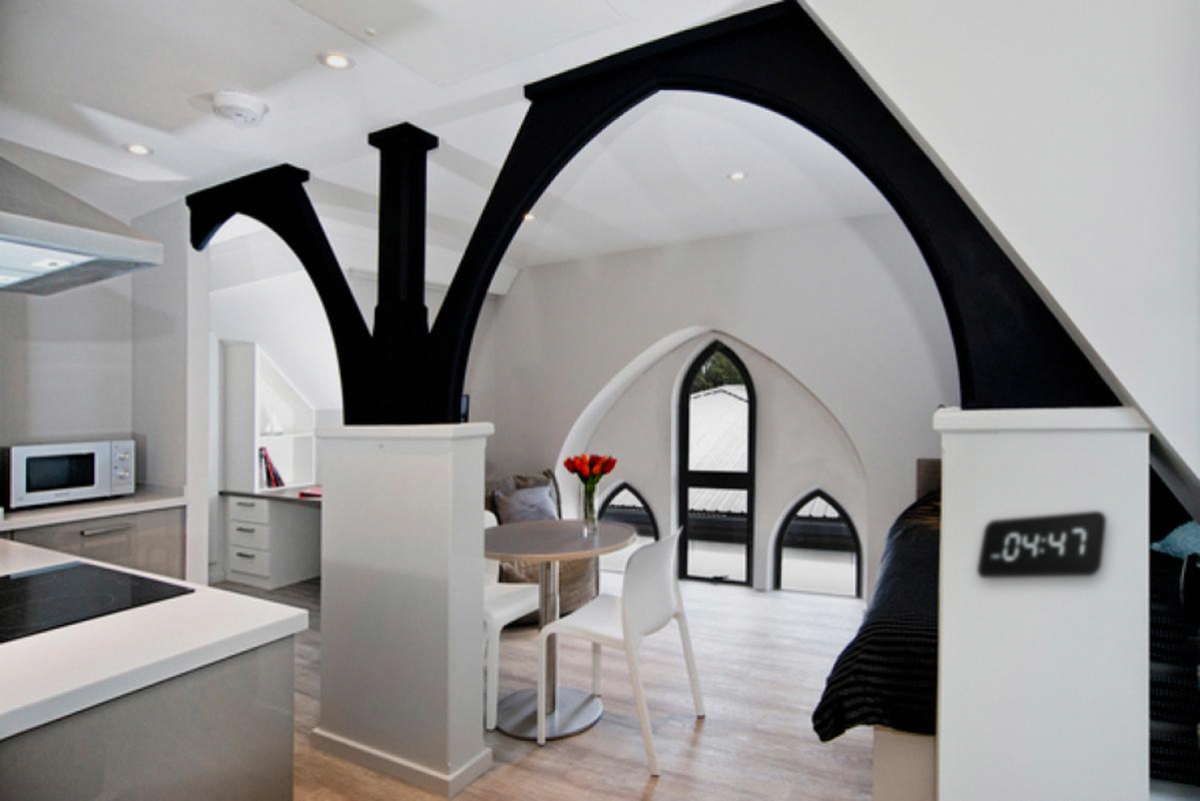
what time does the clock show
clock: 4:47
